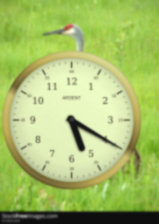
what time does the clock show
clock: 5:20
